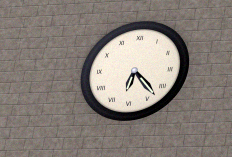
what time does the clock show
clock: 6:23
